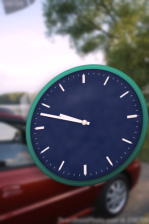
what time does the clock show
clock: 9:48
